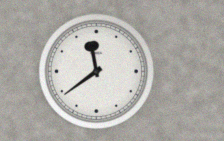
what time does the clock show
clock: 11:39
